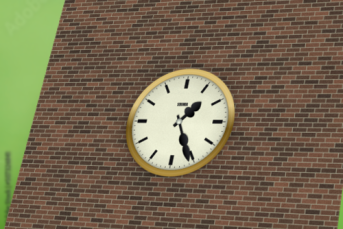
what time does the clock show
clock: 1:26
